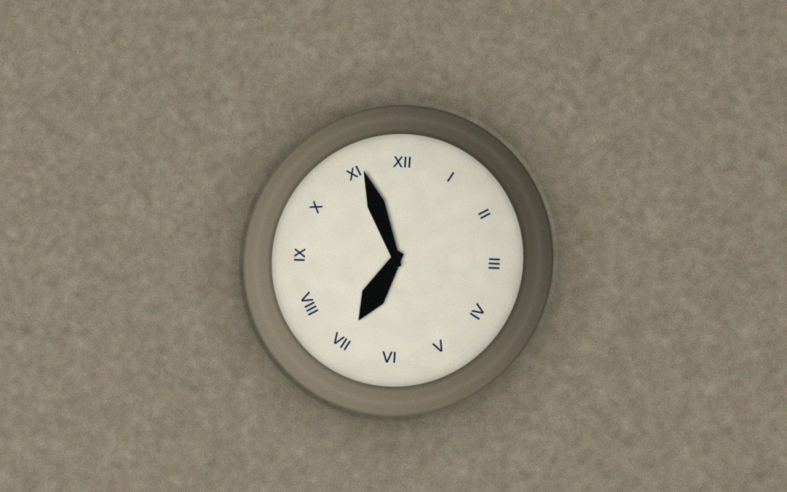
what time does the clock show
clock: 6:56
